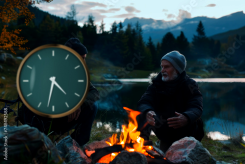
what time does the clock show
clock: 4:32
